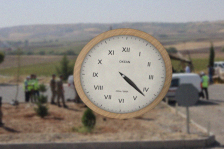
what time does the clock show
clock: 4:22
